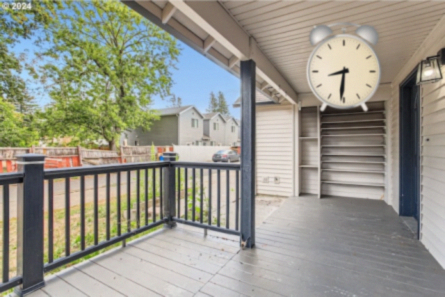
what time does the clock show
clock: 8:31
